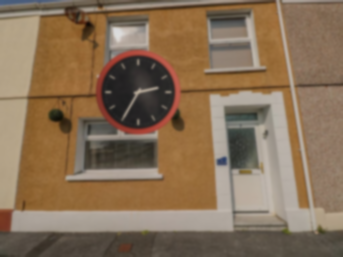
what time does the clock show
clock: 2:35
